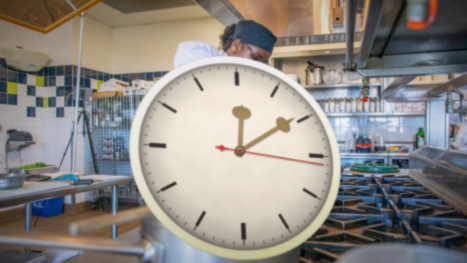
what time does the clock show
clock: 12:09:16
